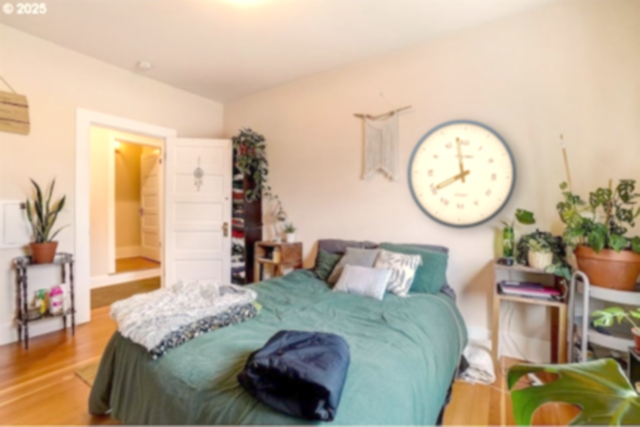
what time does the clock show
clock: 7:58
